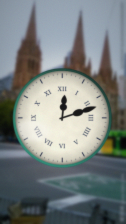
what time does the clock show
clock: 12:12
